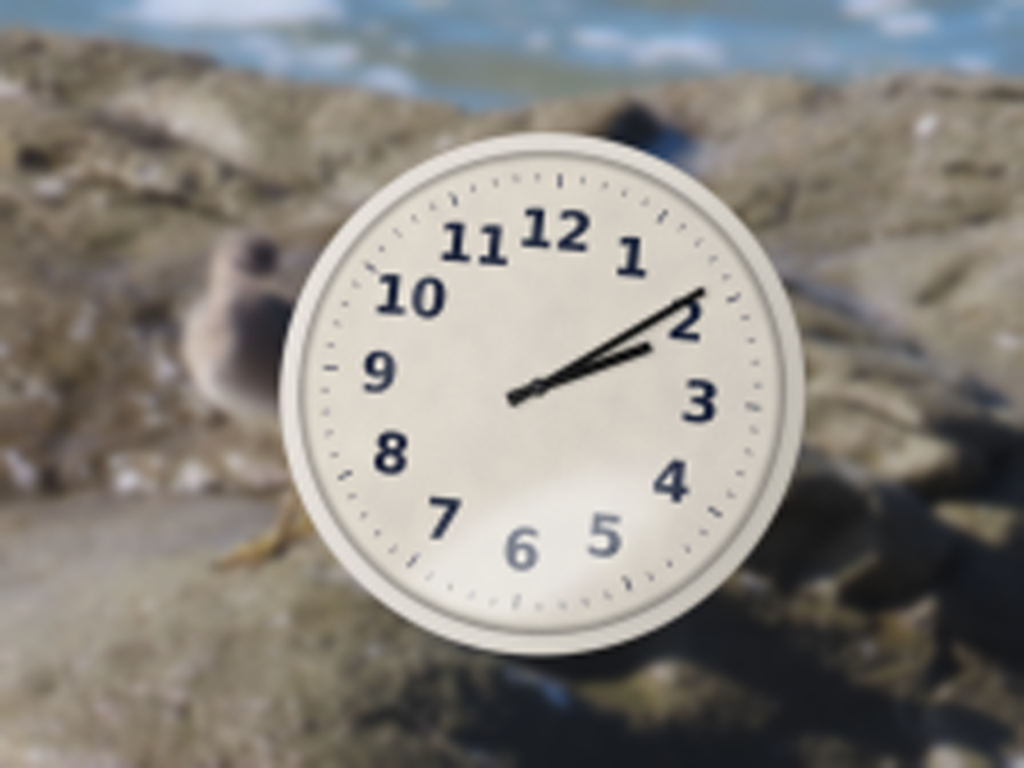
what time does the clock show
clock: 2:09
